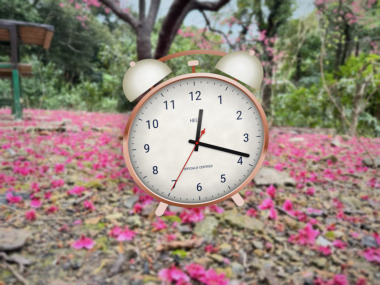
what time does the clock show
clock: 12:18:35
